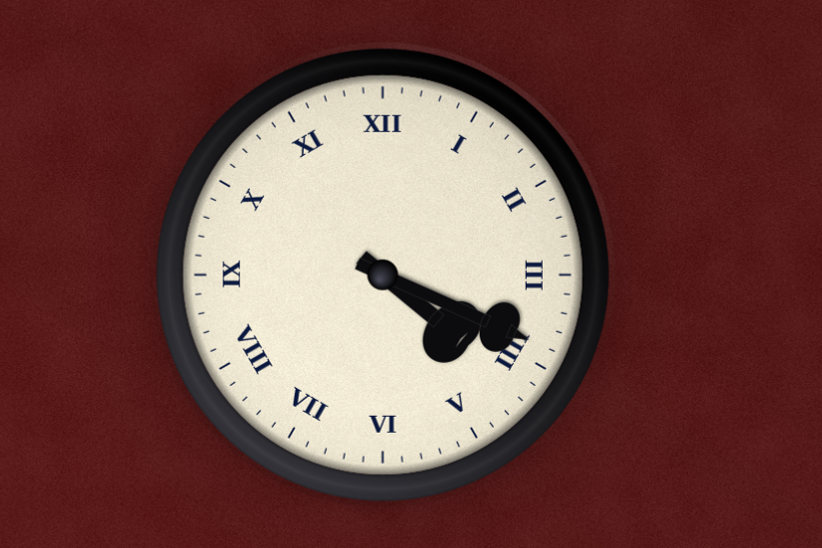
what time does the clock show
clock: 4:19
